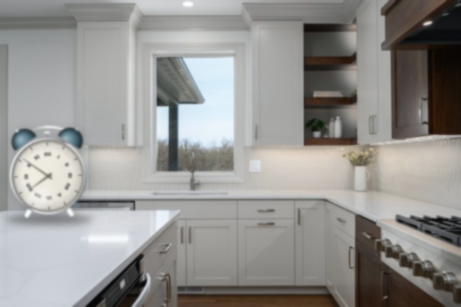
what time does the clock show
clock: 7:51
